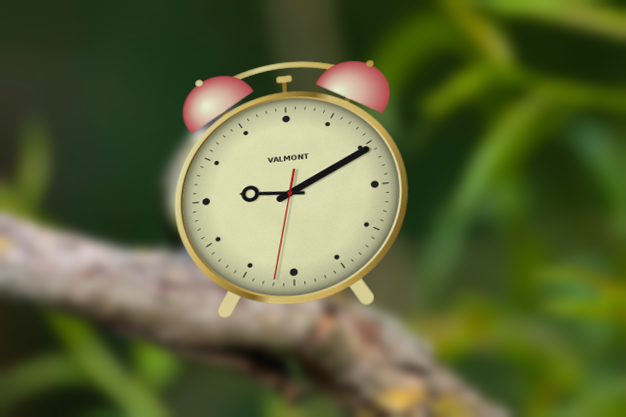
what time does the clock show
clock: 9:10:32
